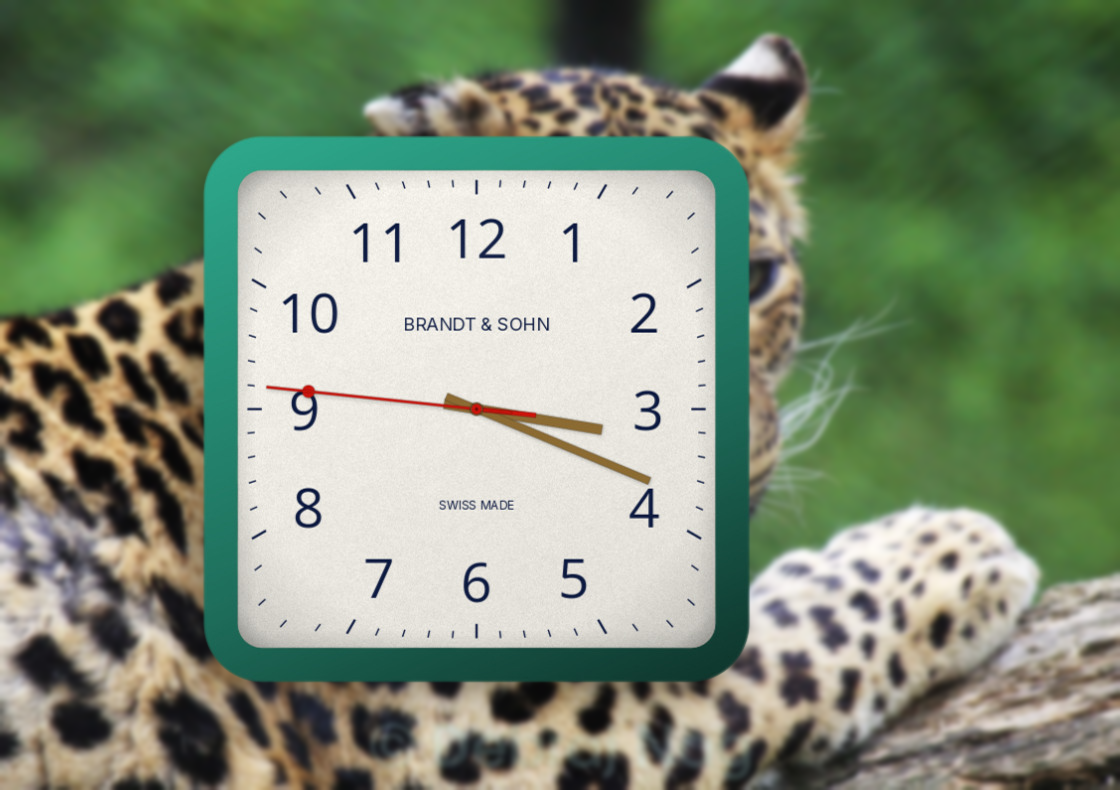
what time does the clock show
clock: 3:18:46
